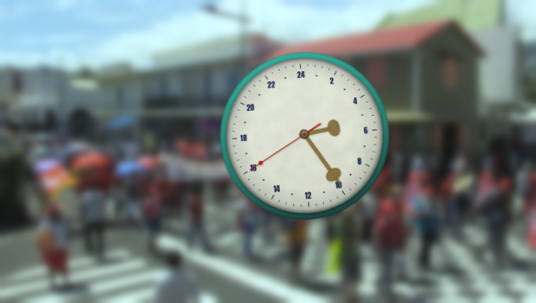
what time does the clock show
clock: 5:24:40
